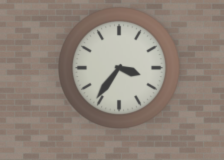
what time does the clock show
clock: 3:36
